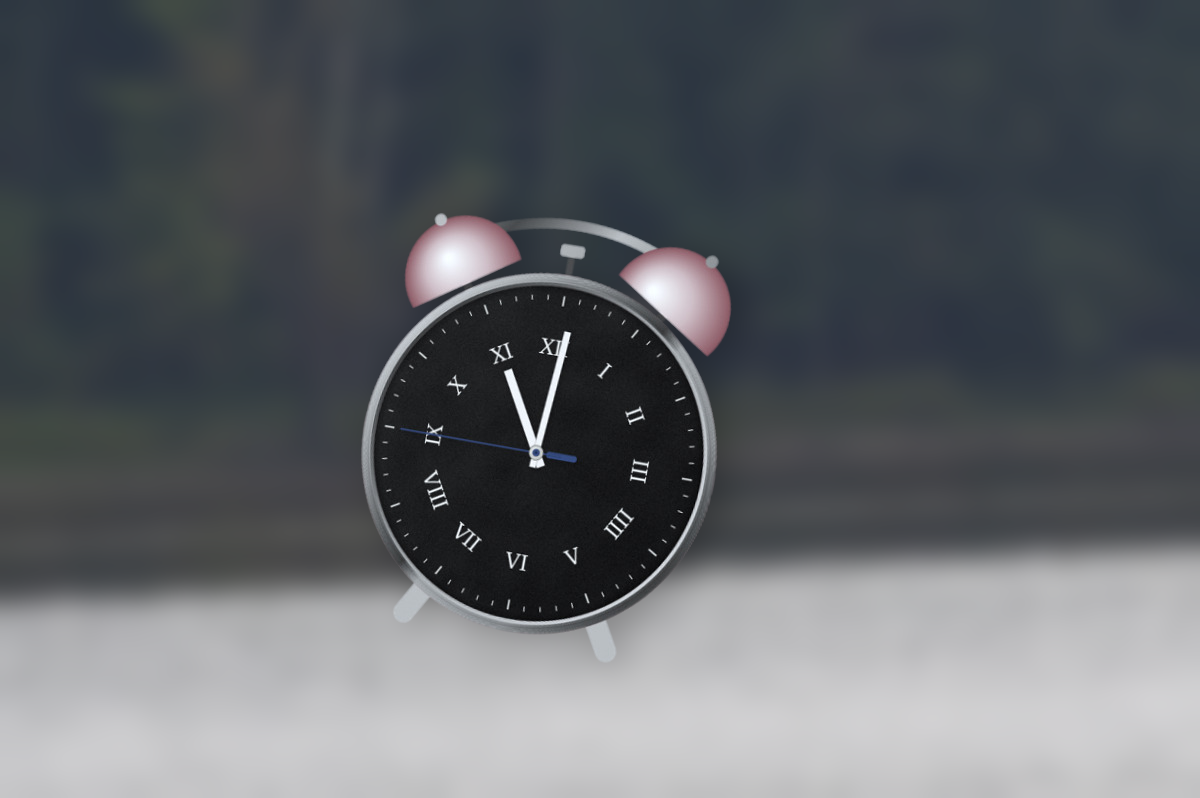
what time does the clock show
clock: 11:00:45
